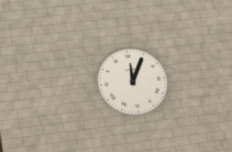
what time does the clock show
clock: 12:05
